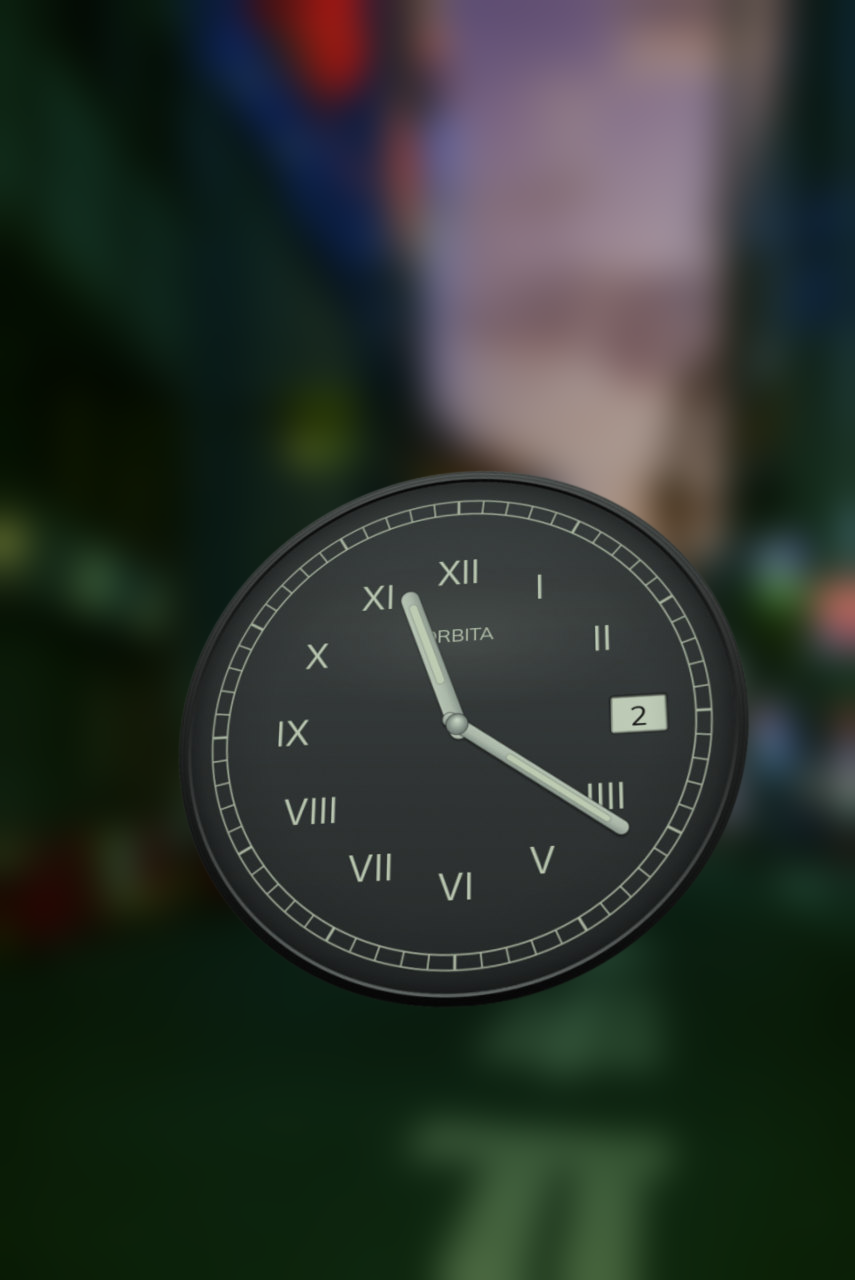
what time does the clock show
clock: 11:21
